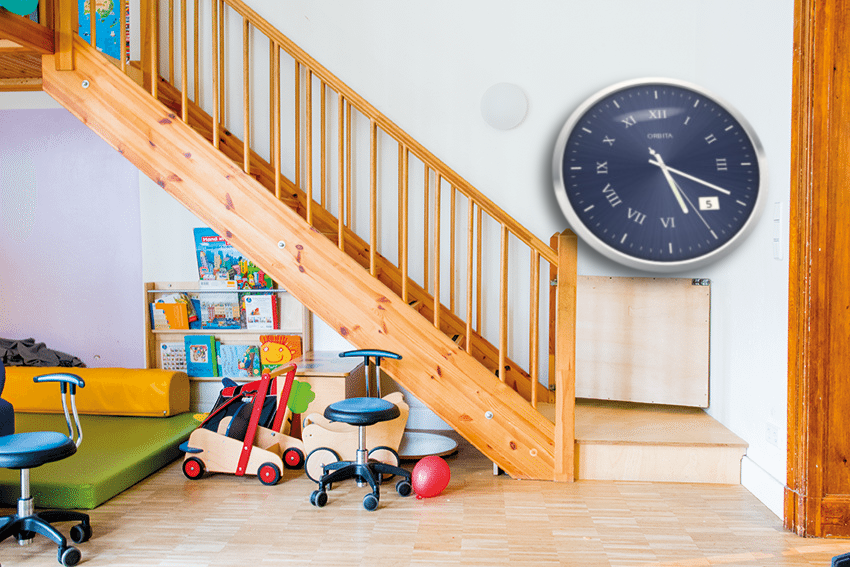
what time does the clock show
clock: 5:19:25
